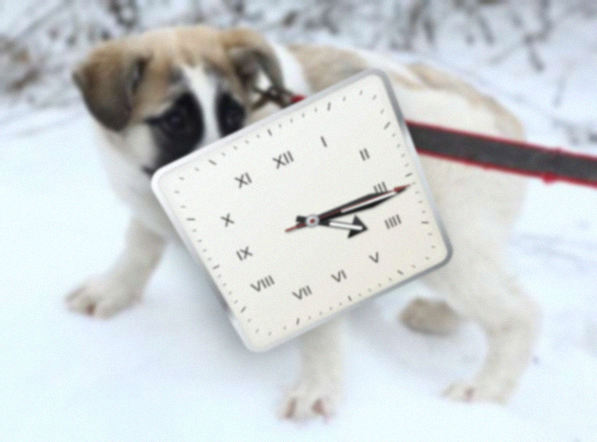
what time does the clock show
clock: 4:16:16
